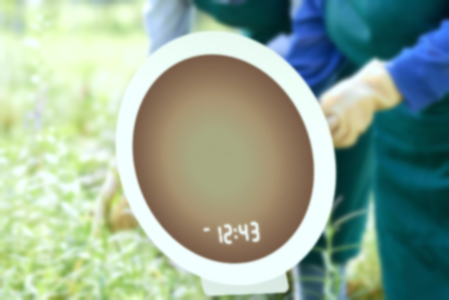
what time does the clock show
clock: 12:43
